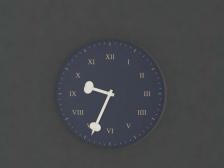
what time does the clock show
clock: 9:34
